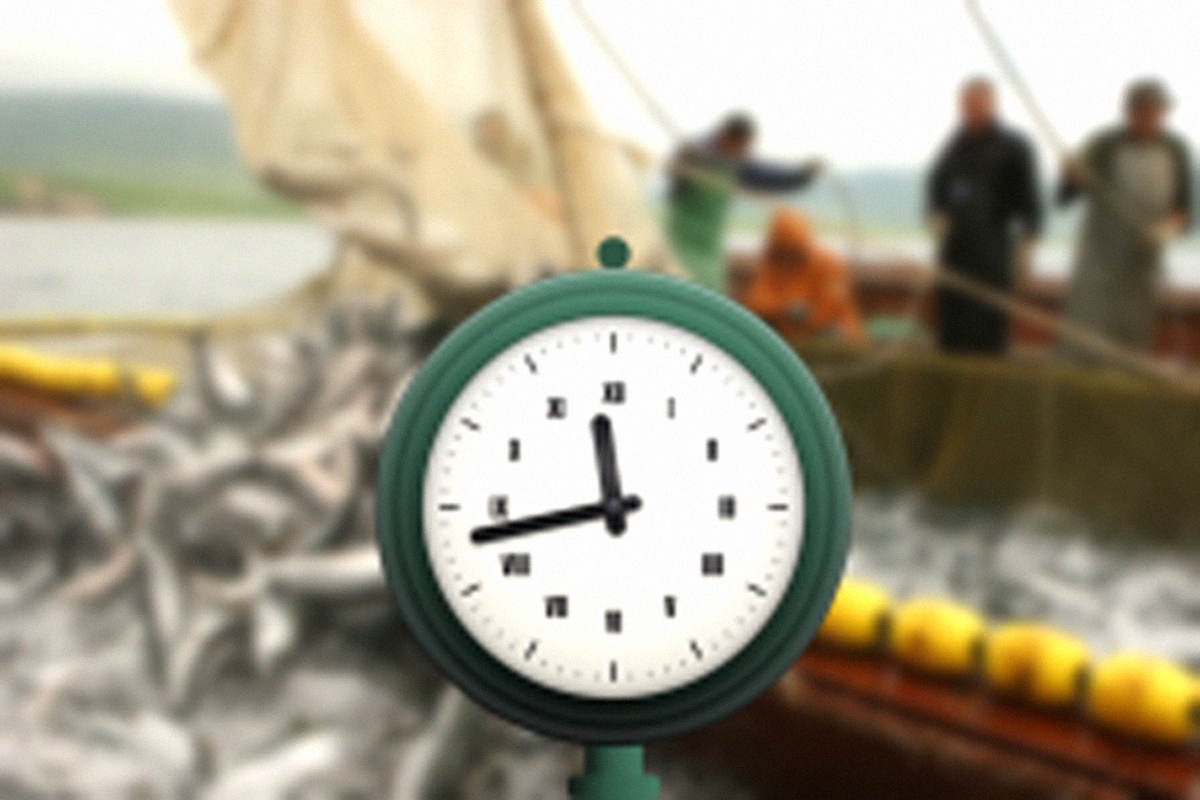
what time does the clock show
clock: 11:43
